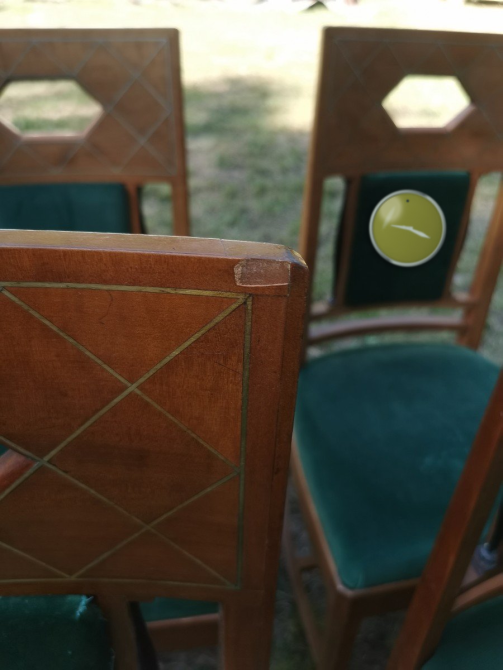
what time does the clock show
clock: 9:19
